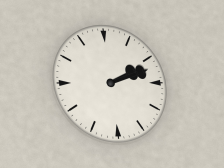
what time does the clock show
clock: 2:12
